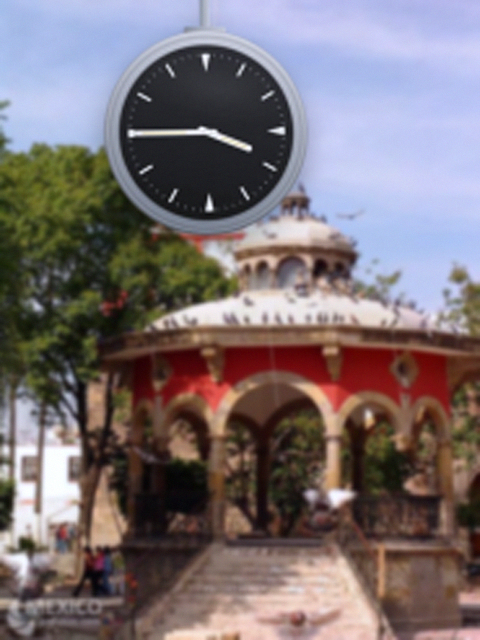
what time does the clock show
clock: 3:45
